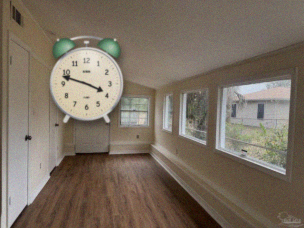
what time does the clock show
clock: 3:48
